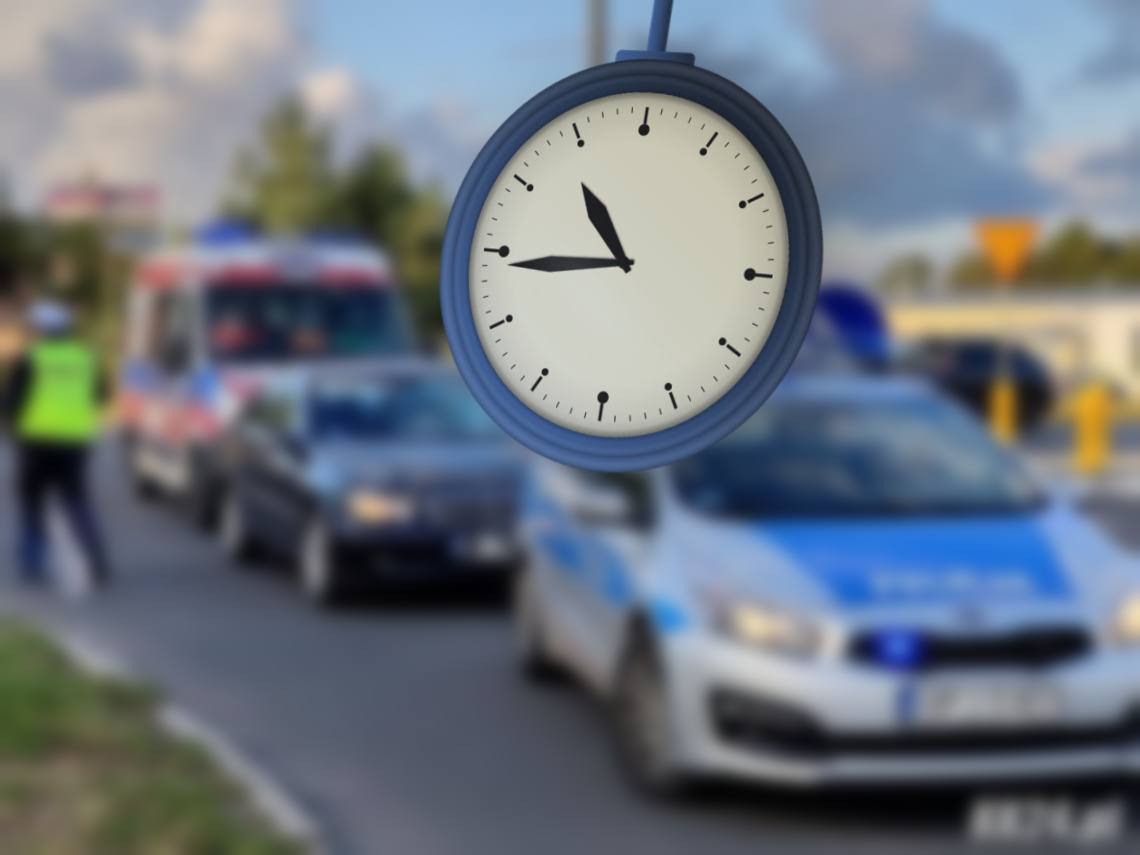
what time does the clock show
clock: 10:44
